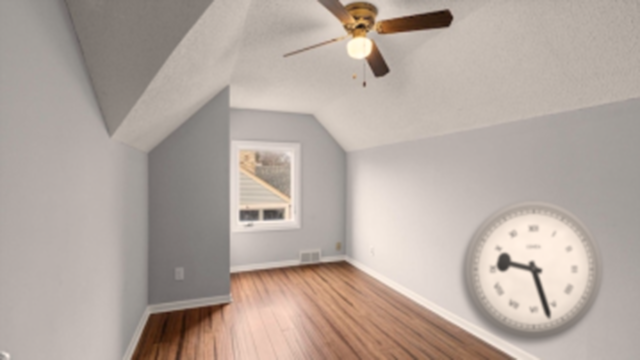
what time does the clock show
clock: 9:27
